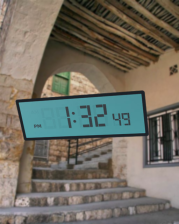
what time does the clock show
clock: 1:32:49
